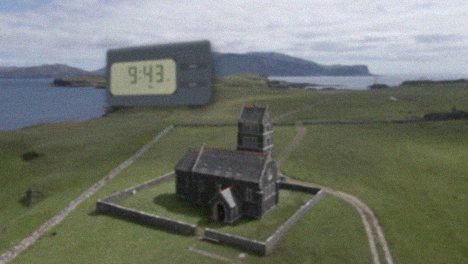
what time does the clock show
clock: 9:43
